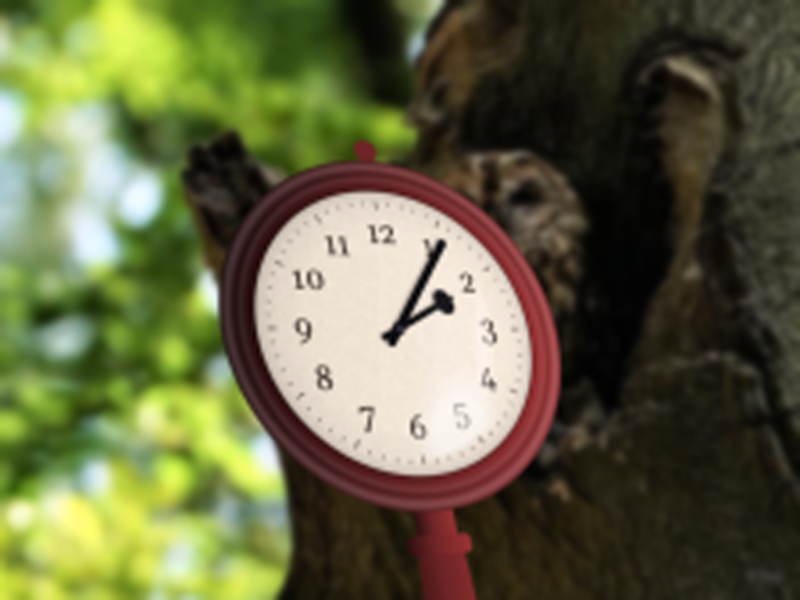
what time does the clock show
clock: 2:06
